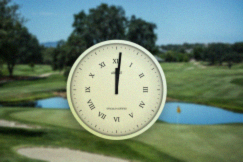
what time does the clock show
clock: 12:01
